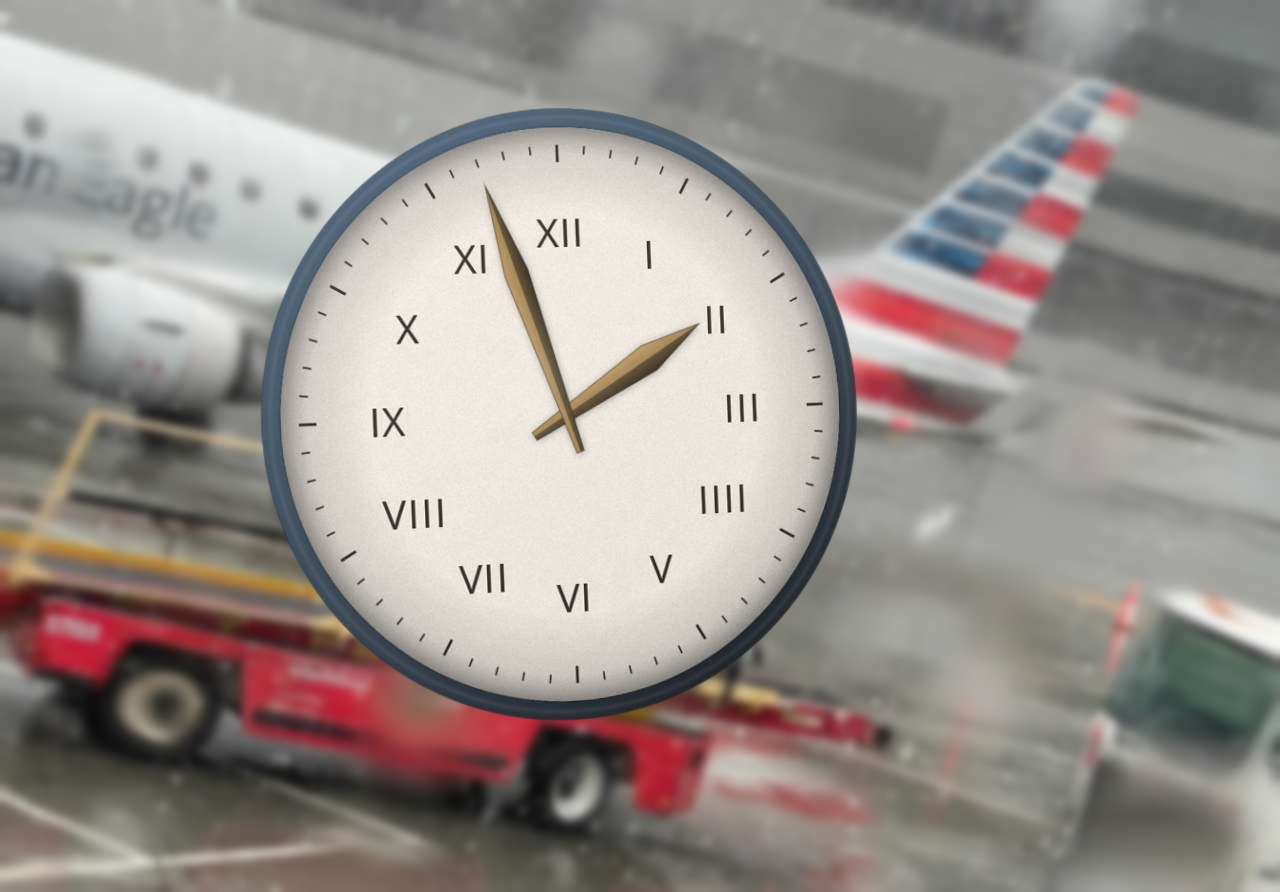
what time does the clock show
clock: 1:57
